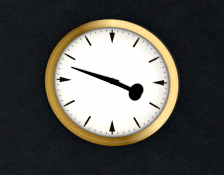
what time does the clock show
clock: 3:48
